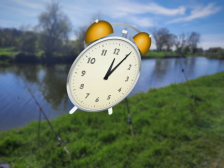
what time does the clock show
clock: 12:05
